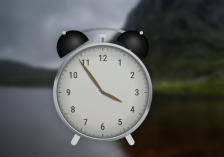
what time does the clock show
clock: 3:54
